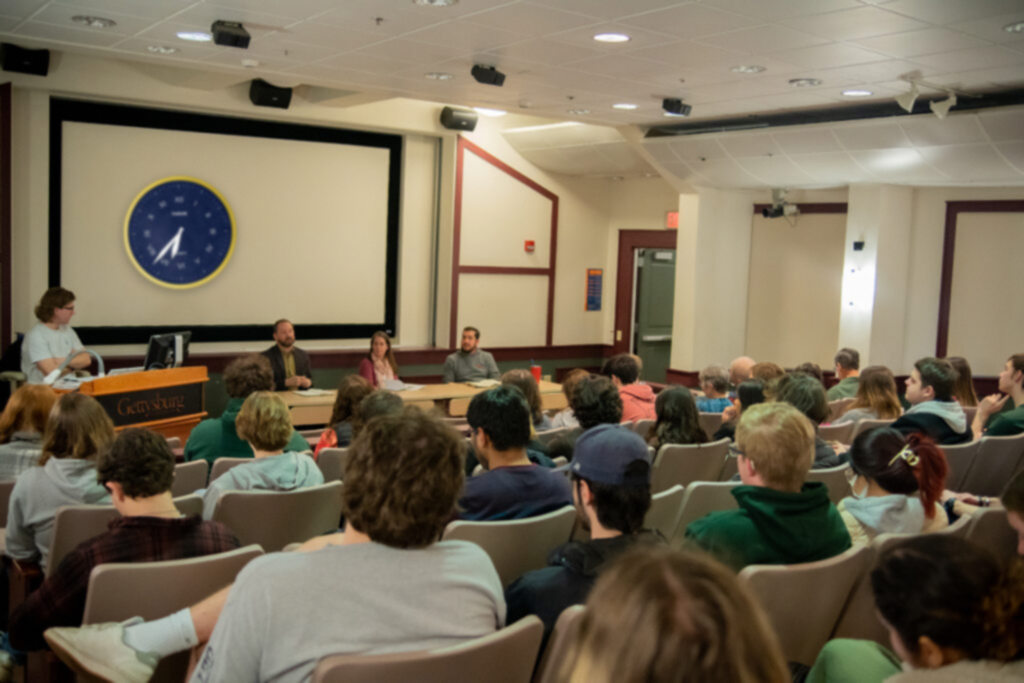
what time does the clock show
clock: 6:37
